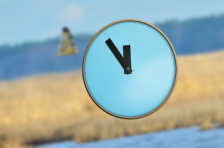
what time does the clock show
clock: 11:54
